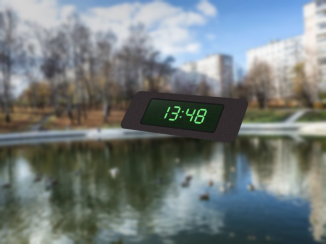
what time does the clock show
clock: 13:48
